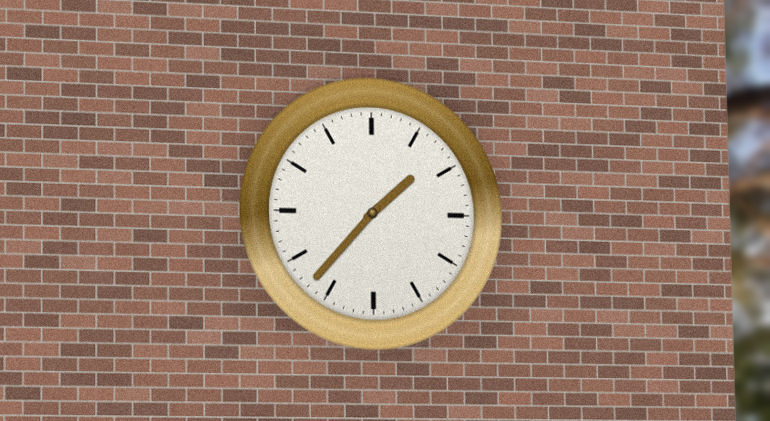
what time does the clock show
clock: 1:37
